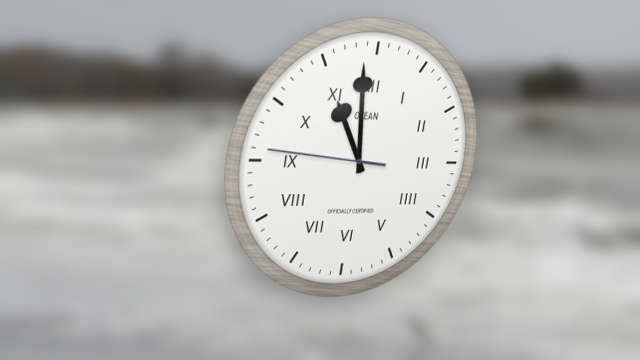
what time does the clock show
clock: 10:58:46
